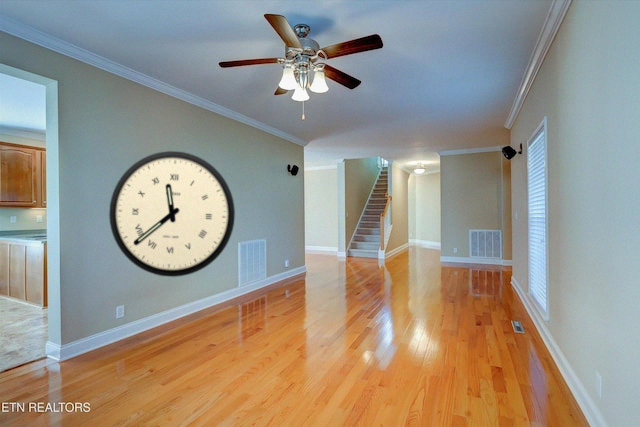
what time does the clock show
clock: 11:38
